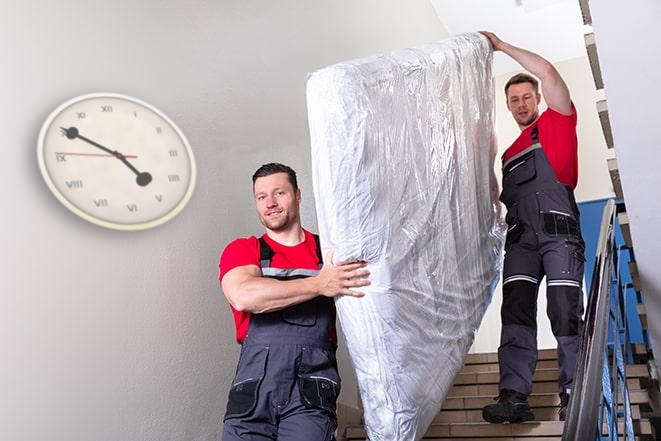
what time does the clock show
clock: 4:50:46
